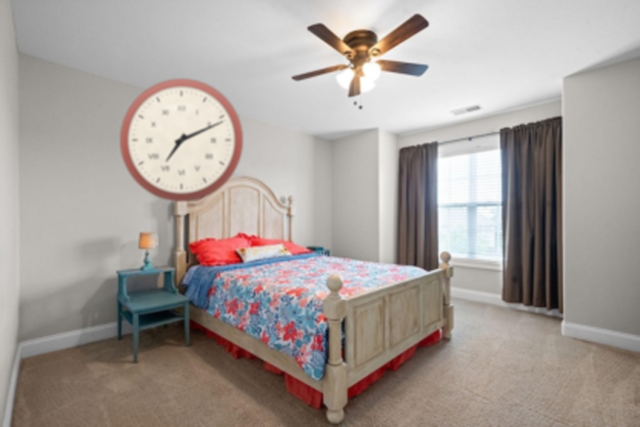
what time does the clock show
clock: 7:11
